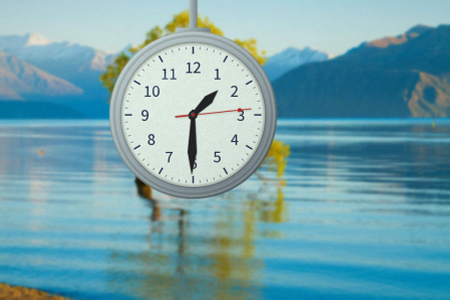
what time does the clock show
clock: 1:30:14
